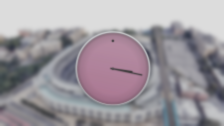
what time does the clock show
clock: 3:17
